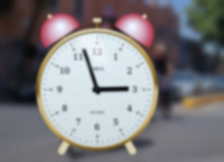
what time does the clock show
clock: 2:57
